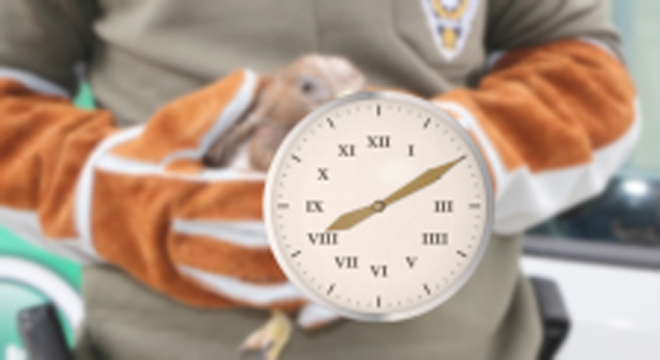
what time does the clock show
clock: 8:10
